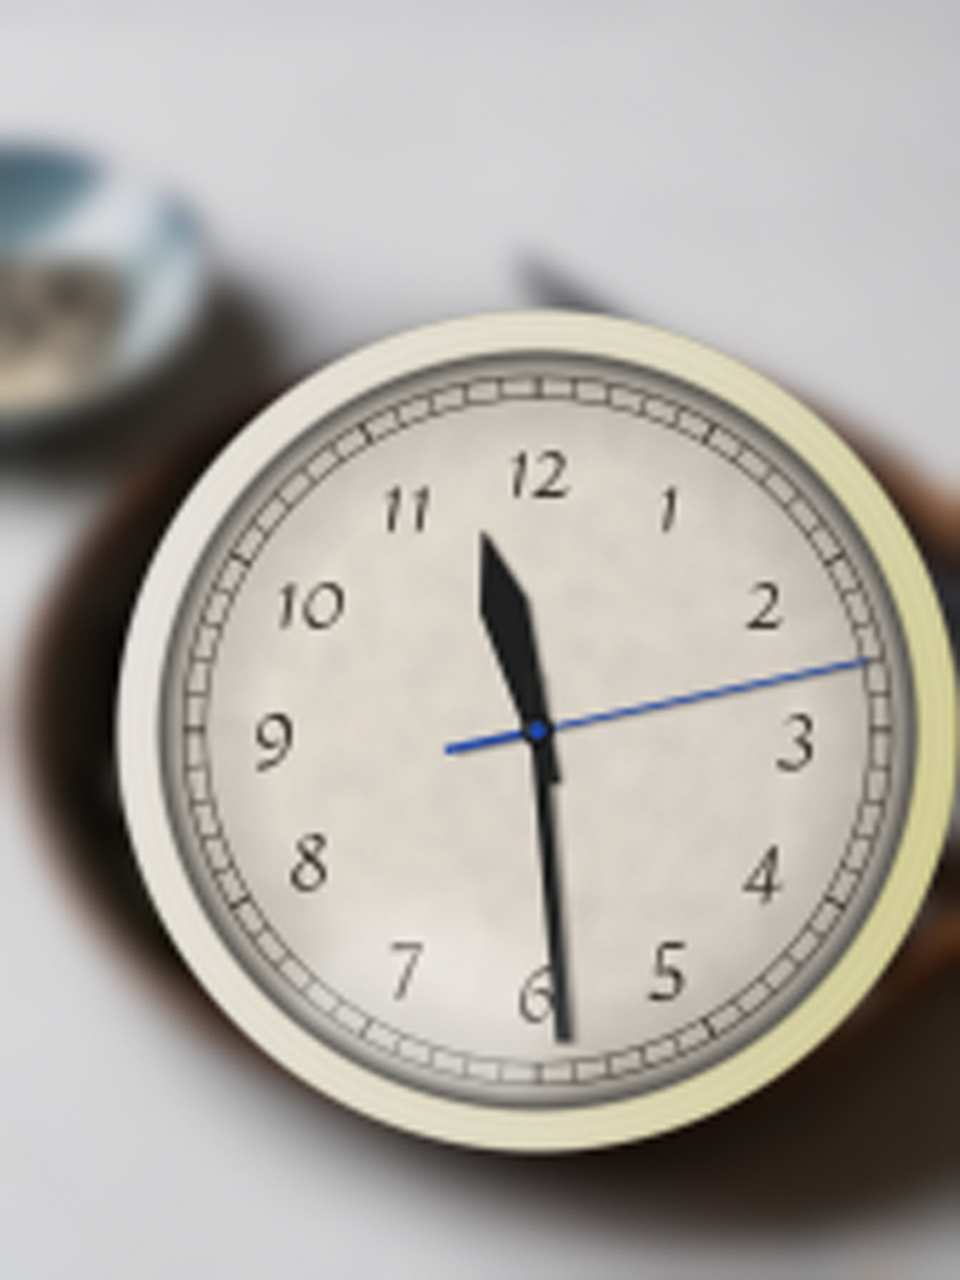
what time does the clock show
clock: 11:29:13
